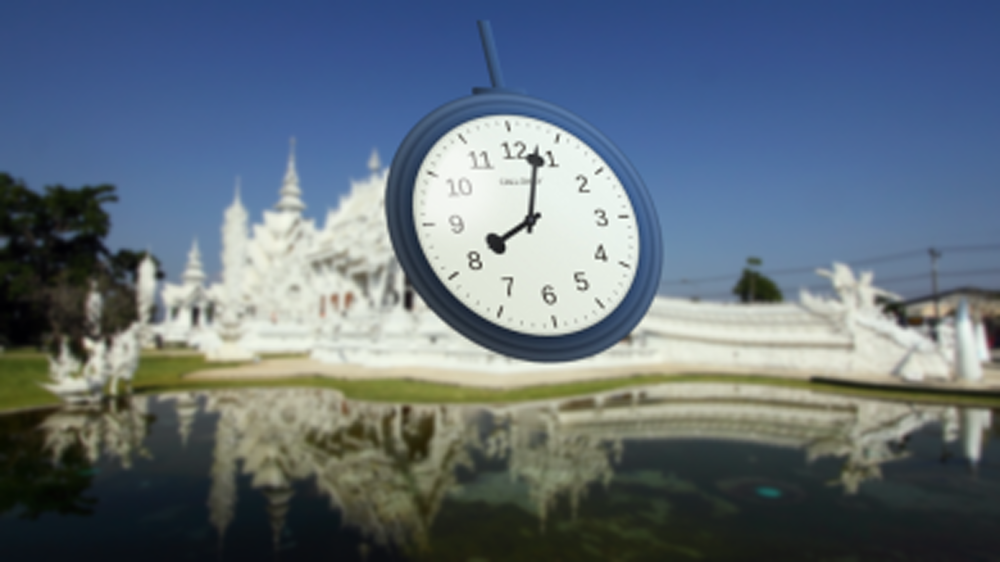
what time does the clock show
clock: 8:03
